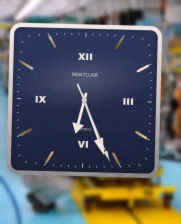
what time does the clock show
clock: 6:26:26
